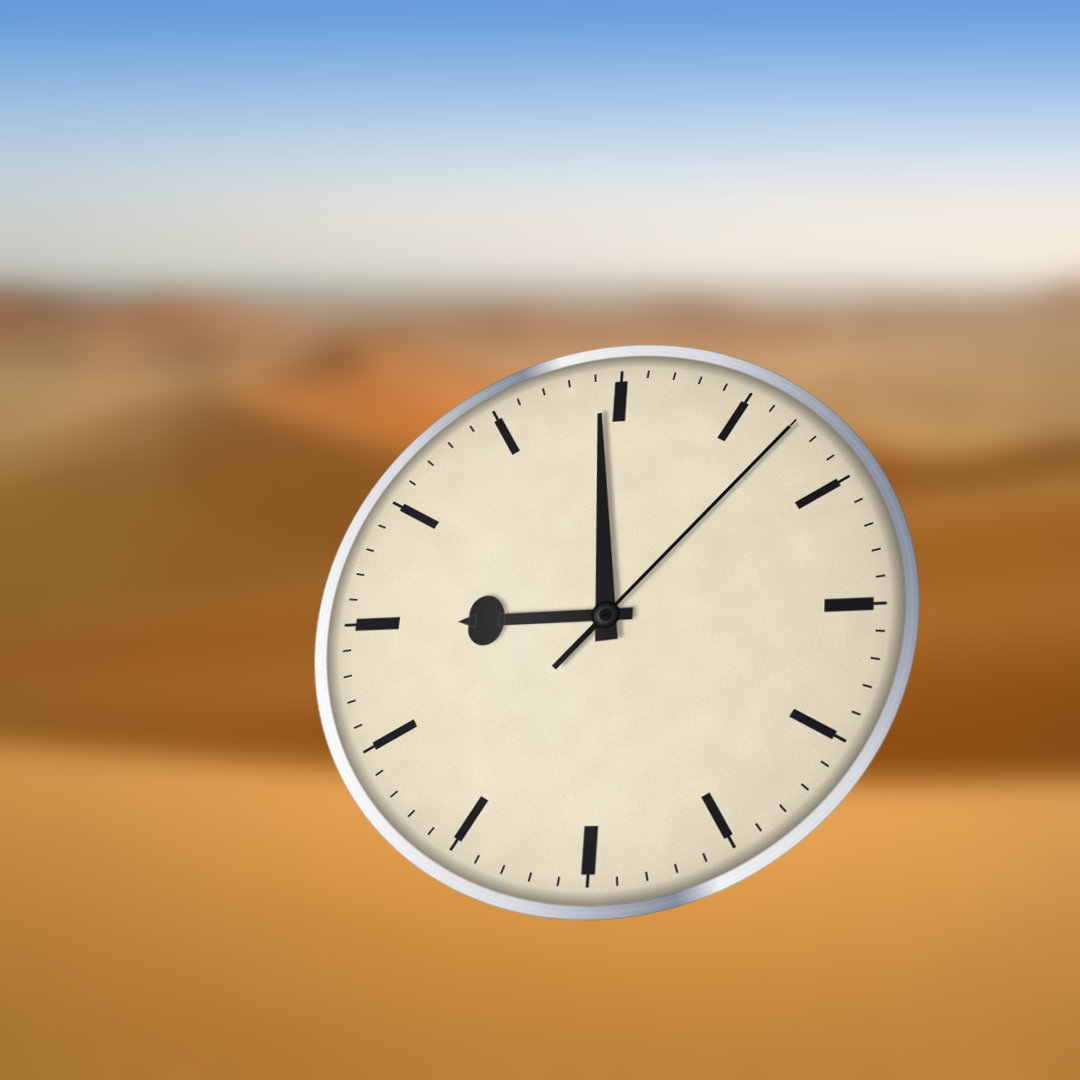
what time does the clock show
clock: 8:59:07
